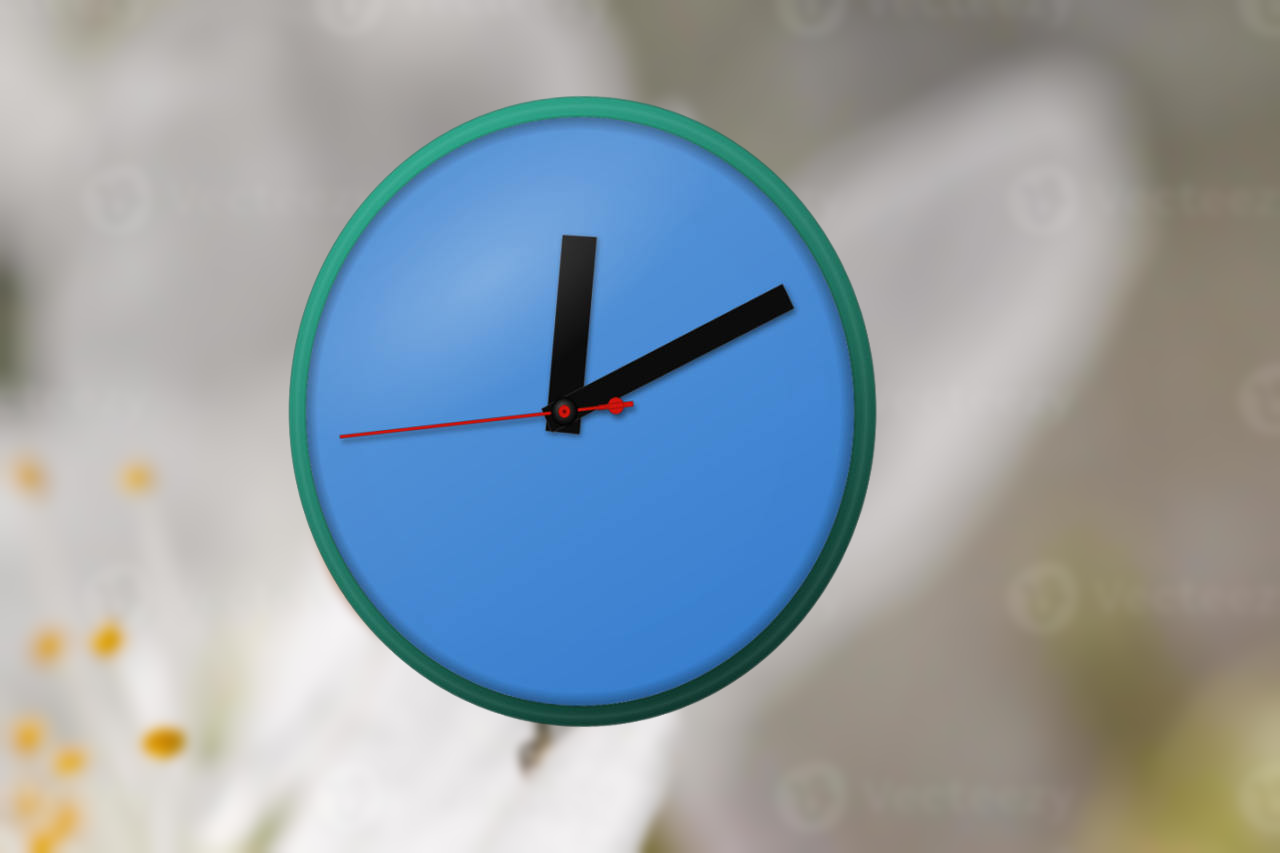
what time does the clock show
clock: 12:10:44
